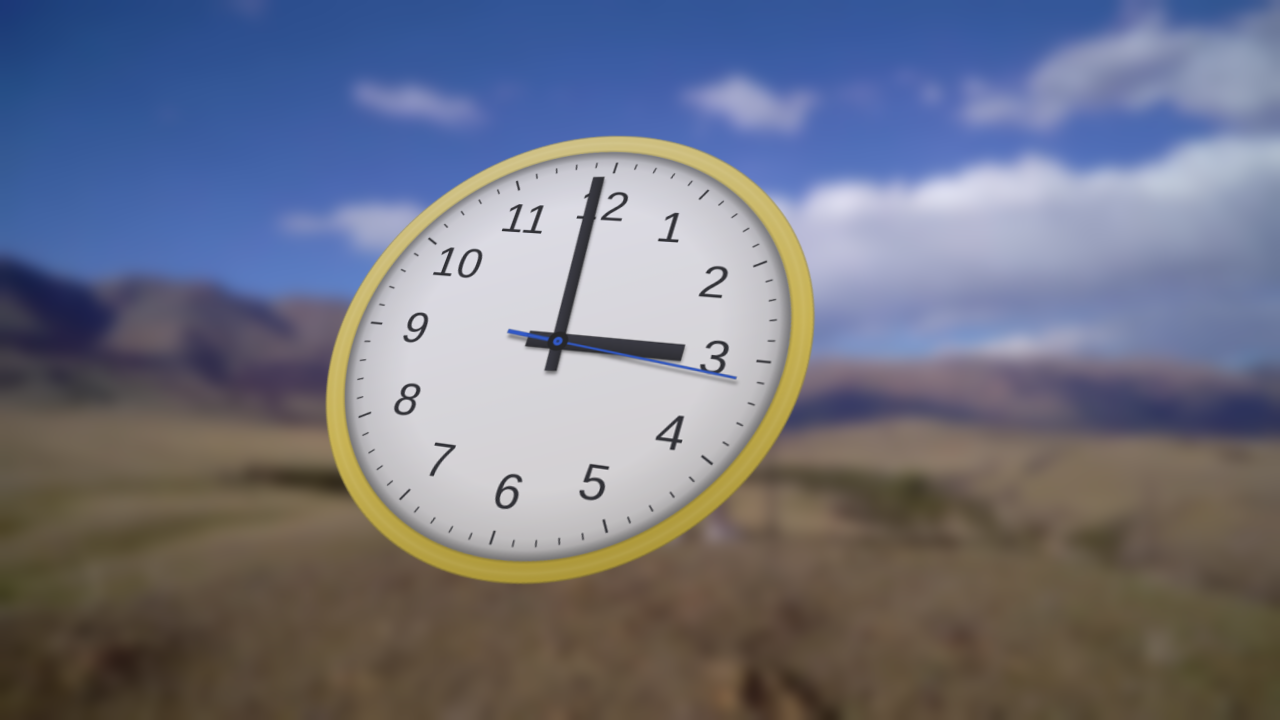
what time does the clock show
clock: 2:59:16
